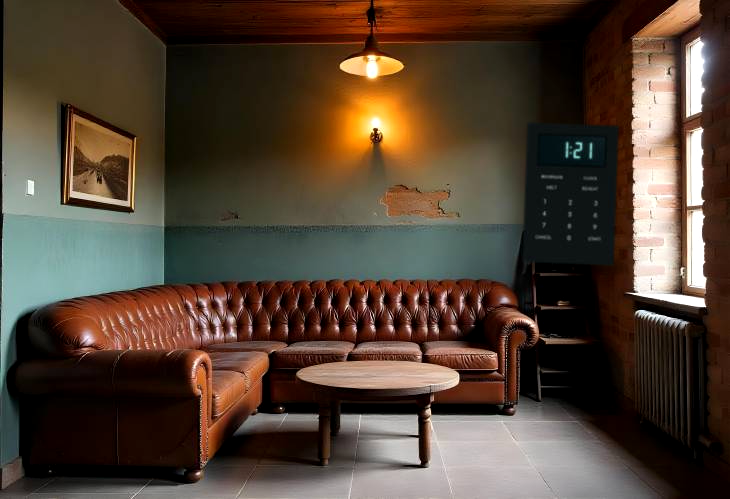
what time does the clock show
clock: 1:21
